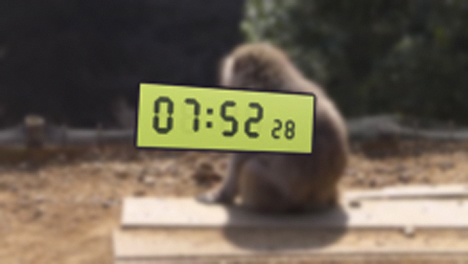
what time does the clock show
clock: 7:52:28
